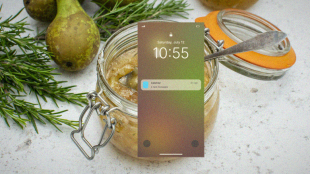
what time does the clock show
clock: 10:55
